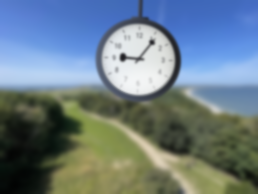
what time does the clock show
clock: 9:06
